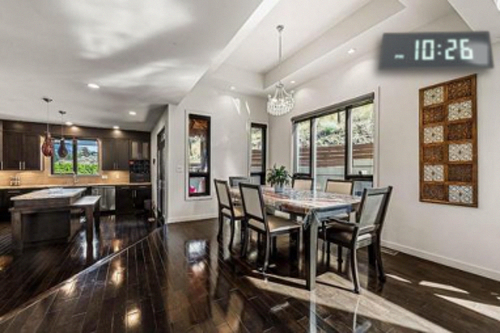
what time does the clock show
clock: 10:26
